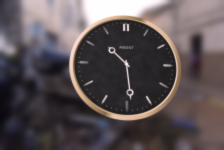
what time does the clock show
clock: 10:29
